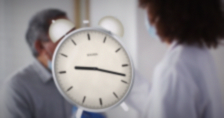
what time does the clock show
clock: 9:18
